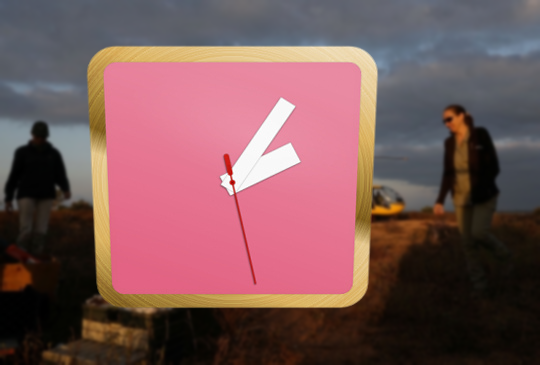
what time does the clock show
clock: 2:05:28
